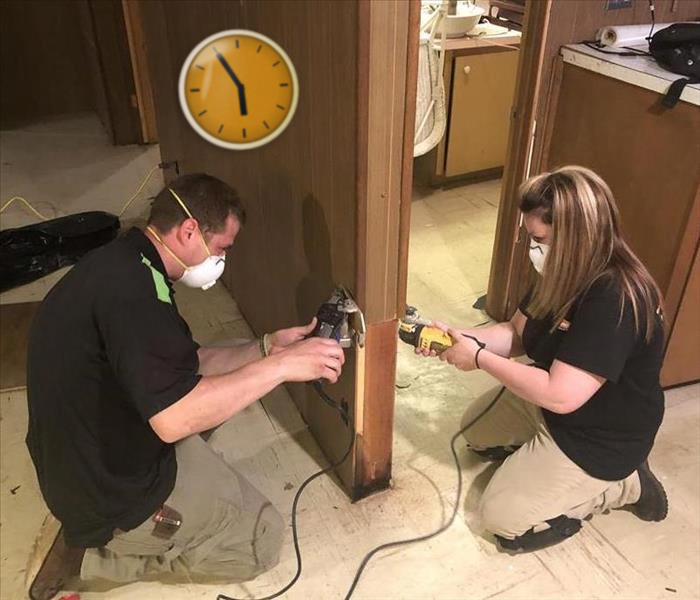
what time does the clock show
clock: 5:55
